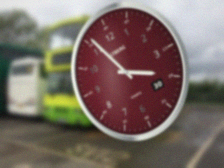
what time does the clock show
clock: 3:56
